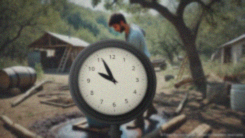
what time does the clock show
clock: 9:56
